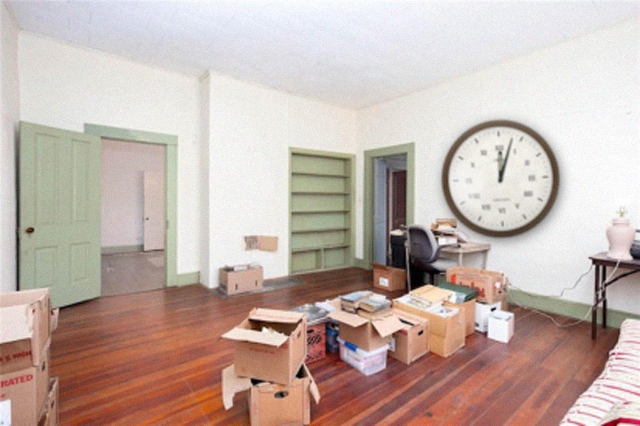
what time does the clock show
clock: 12:03
